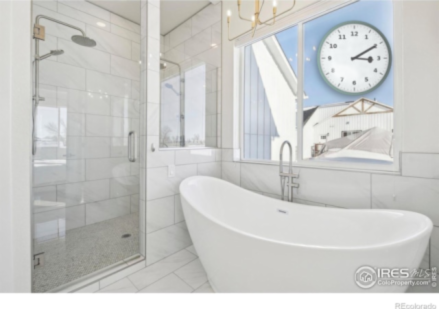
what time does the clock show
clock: 3:10
